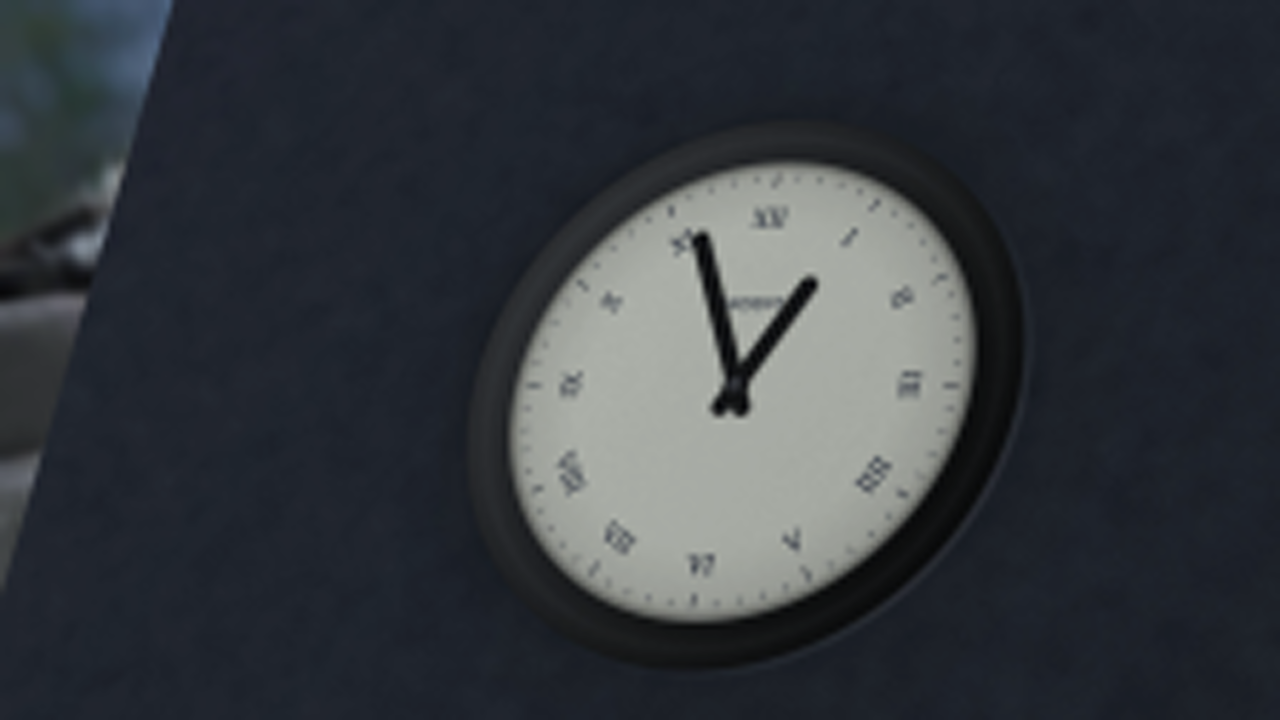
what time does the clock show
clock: 12:56
